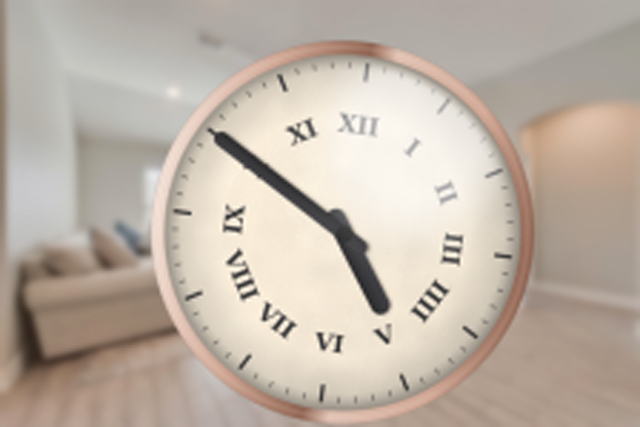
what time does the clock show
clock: 4:50
